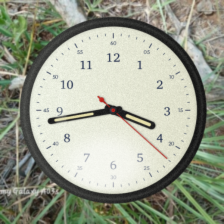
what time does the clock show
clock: 3:43:22
